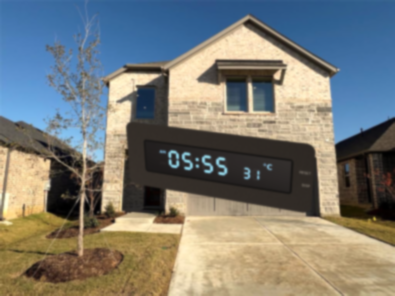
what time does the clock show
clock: 5:55
